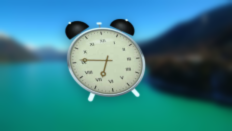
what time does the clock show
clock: 6:46
